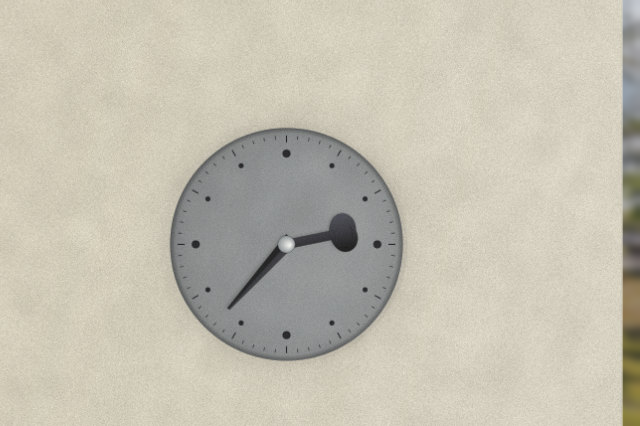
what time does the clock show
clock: 2:37
